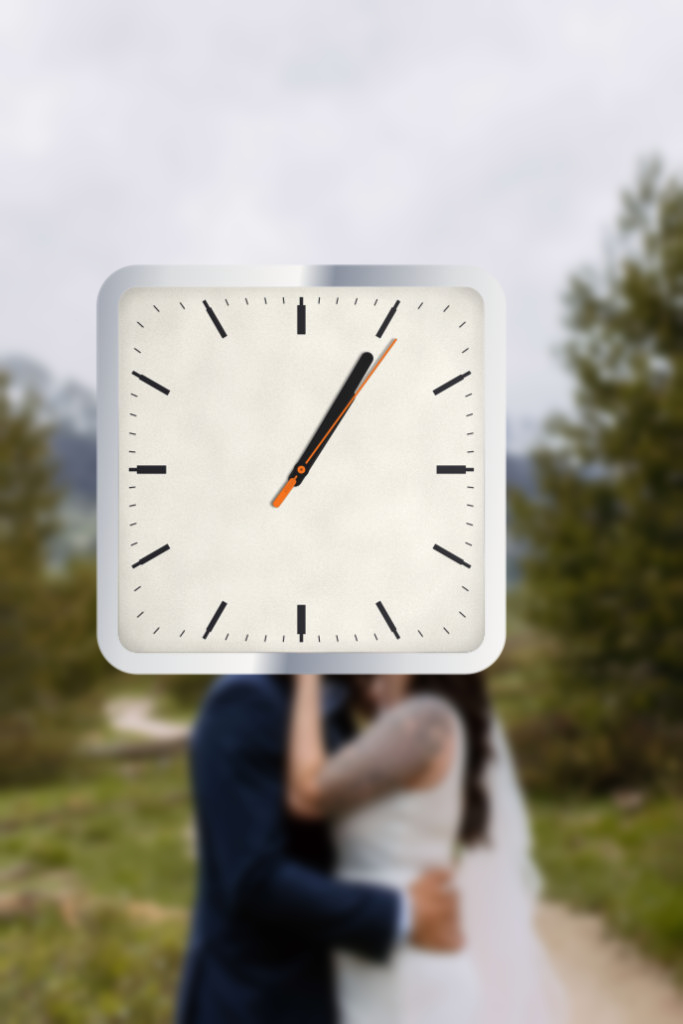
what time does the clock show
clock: 1:05:06
